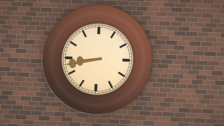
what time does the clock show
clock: 8:43
